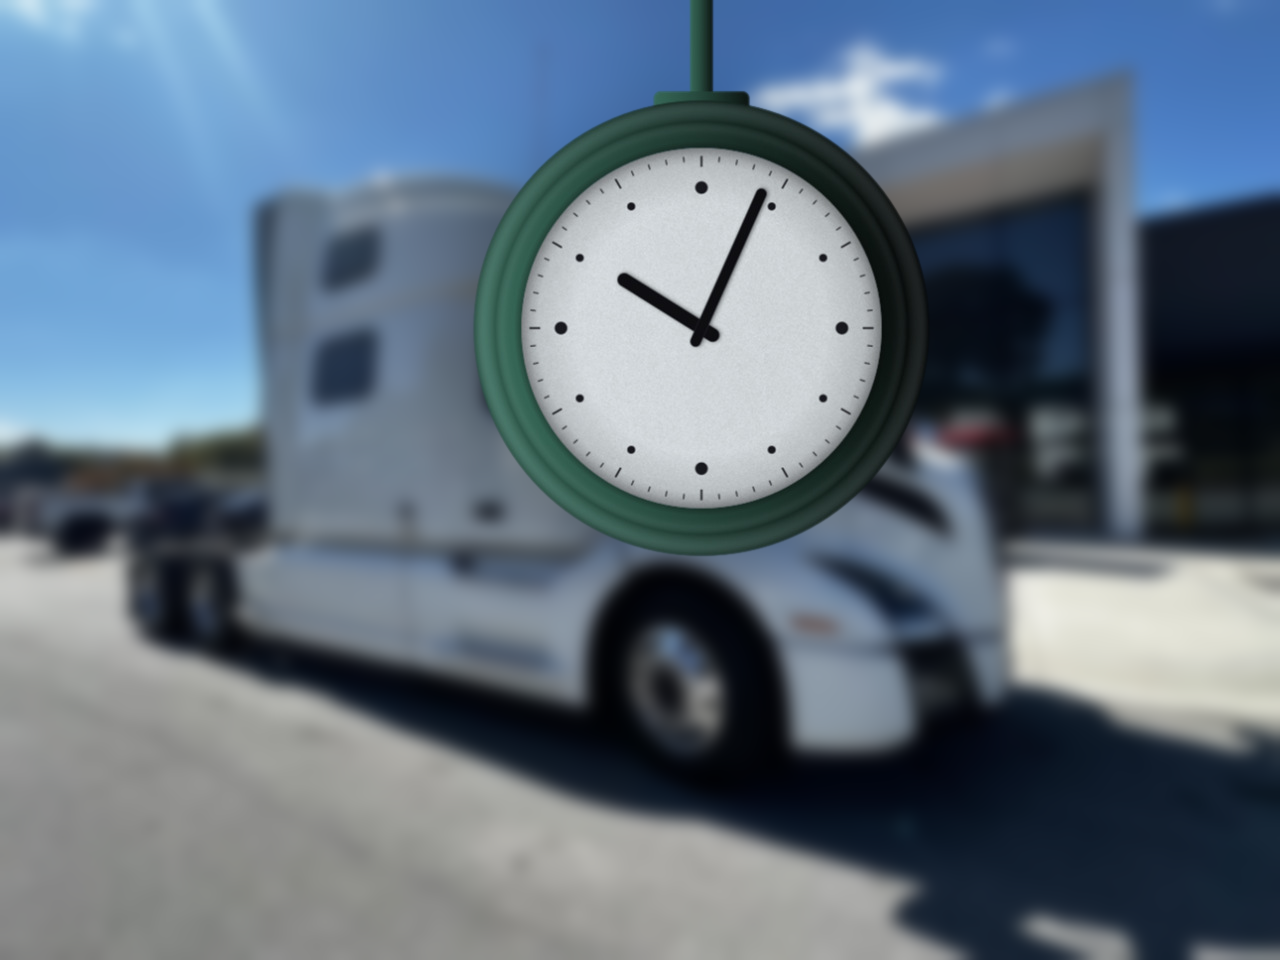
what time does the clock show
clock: 10:04
